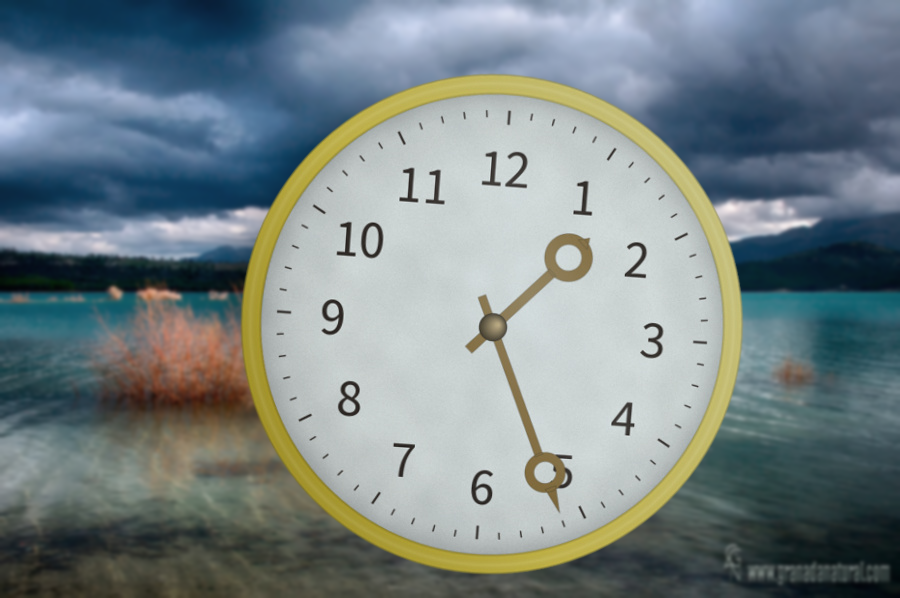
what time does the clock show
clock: 1:26
